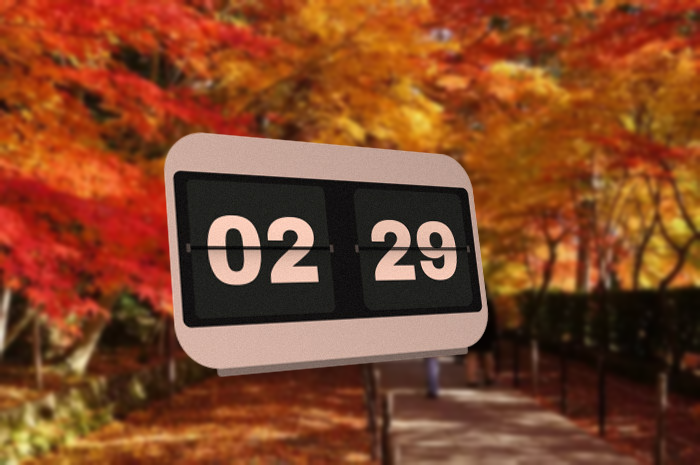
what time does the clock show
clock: 2:29
